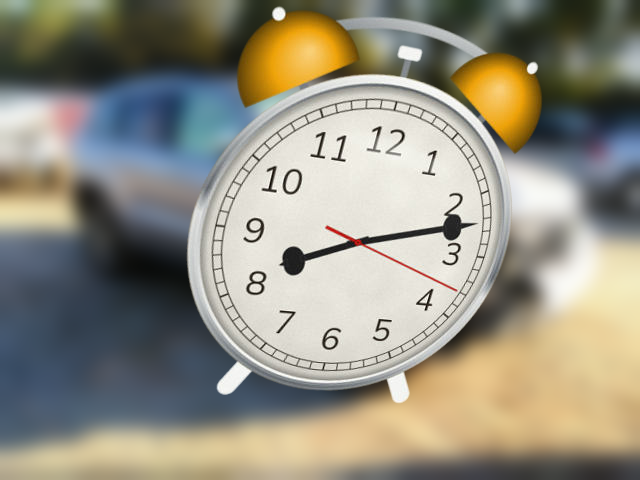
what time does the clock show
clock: 8:12:18
